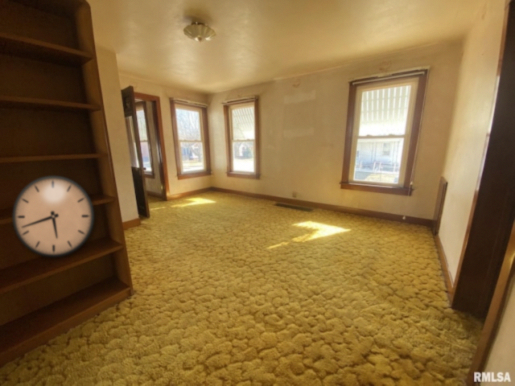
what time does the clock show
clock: 5:42
